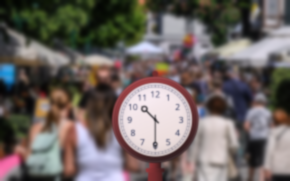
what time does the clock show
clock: 10:30
